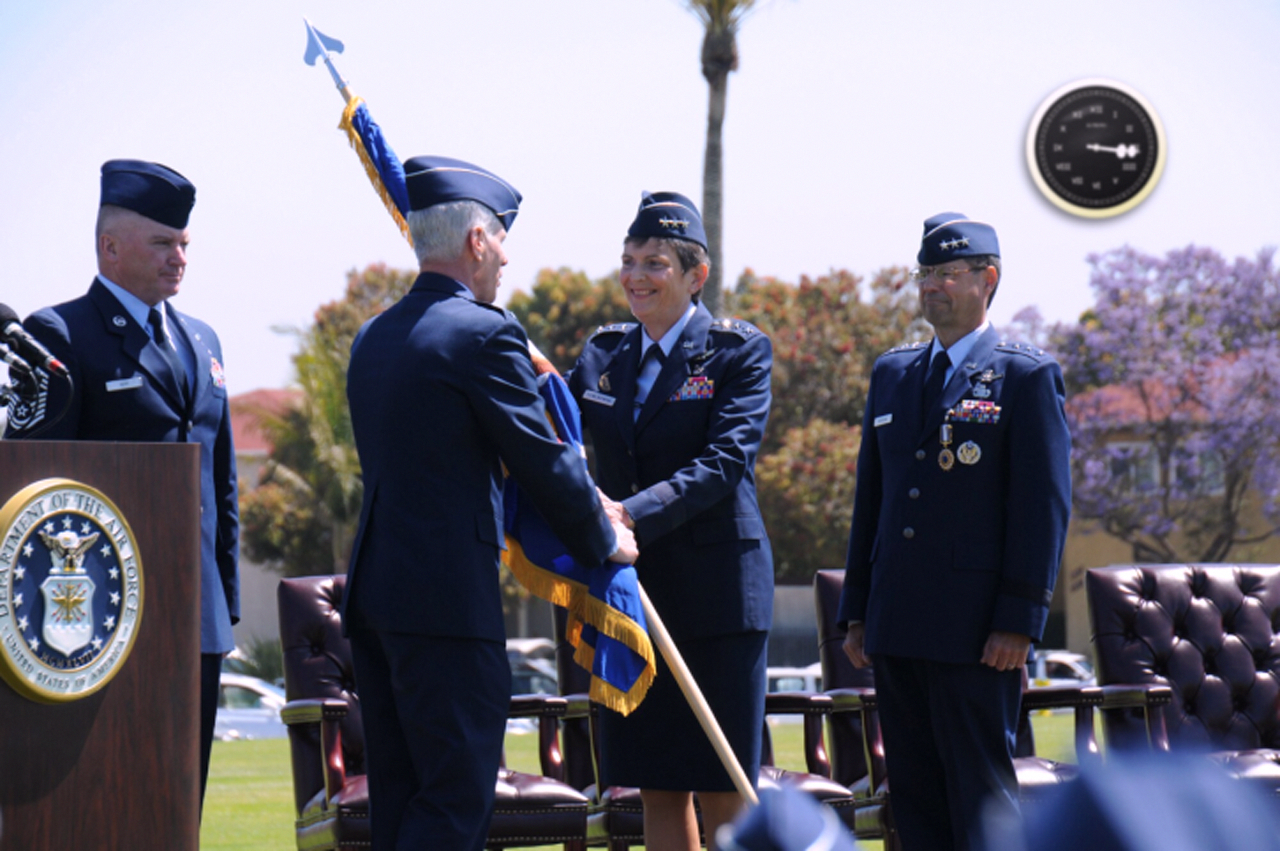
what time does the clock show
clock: 3:16
